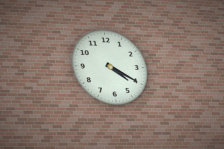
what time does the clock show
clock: 4:20
